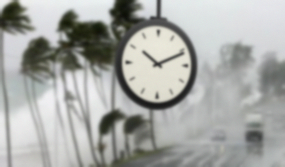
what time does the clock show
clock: 10:11
